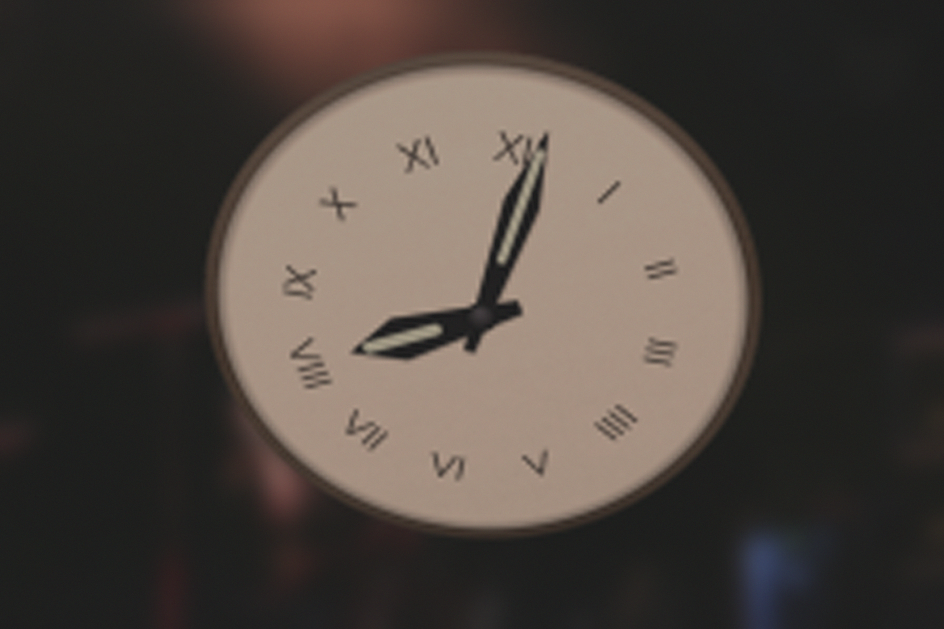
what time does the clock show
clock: 8:01
